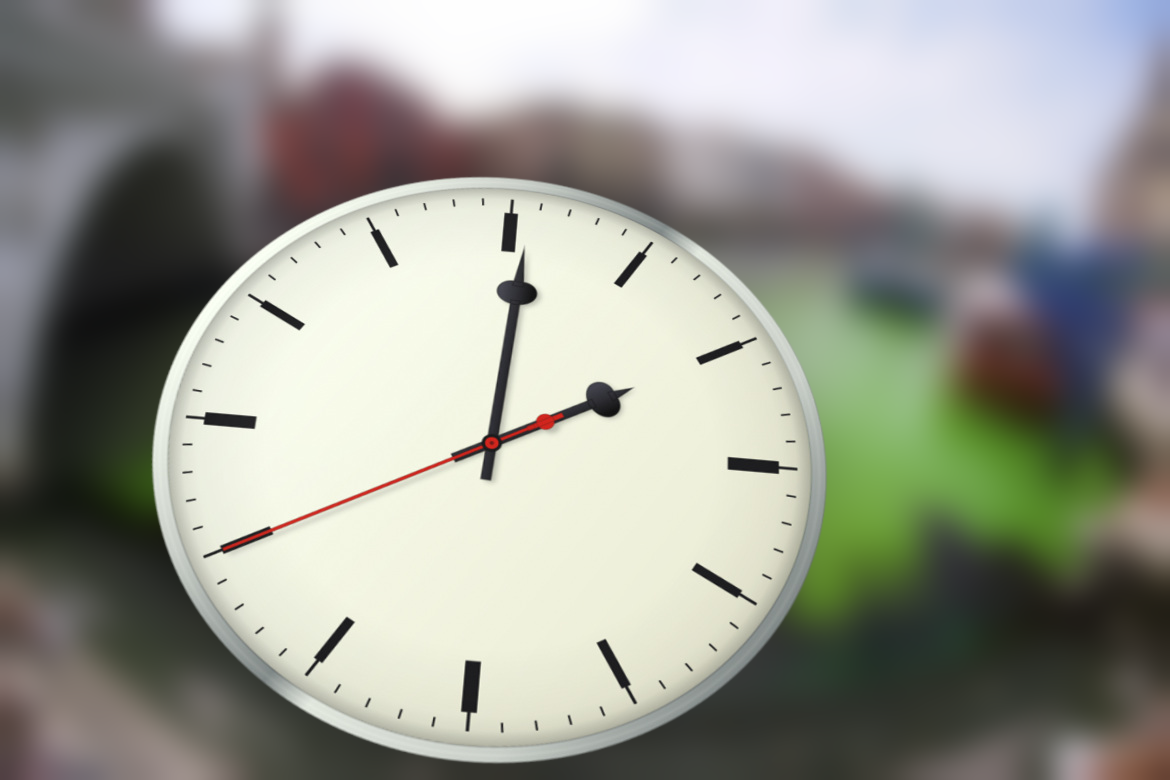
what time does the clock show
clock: 2:00:40
